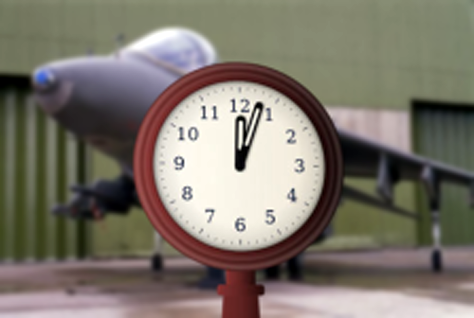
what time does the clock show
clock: 12:03
